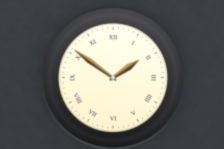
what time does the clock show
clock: 1:51
